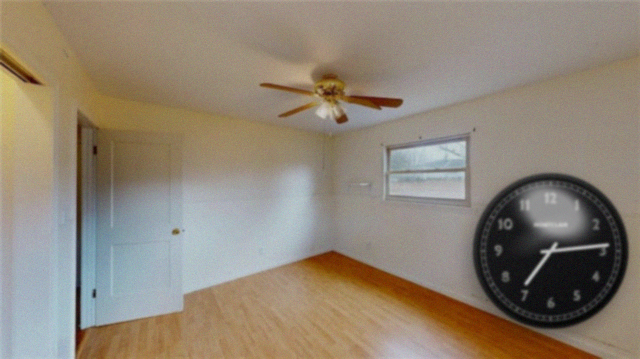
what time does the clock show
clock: 7:14
